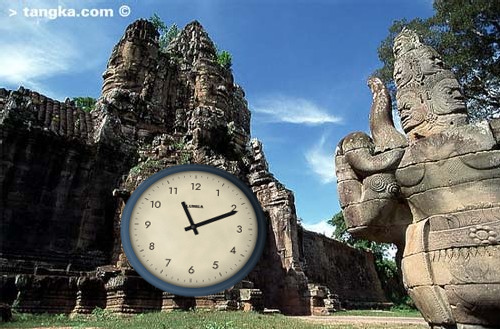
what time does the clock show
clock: 11:11
